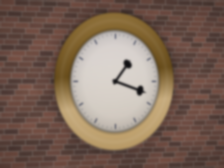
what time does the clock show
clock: 1:18
